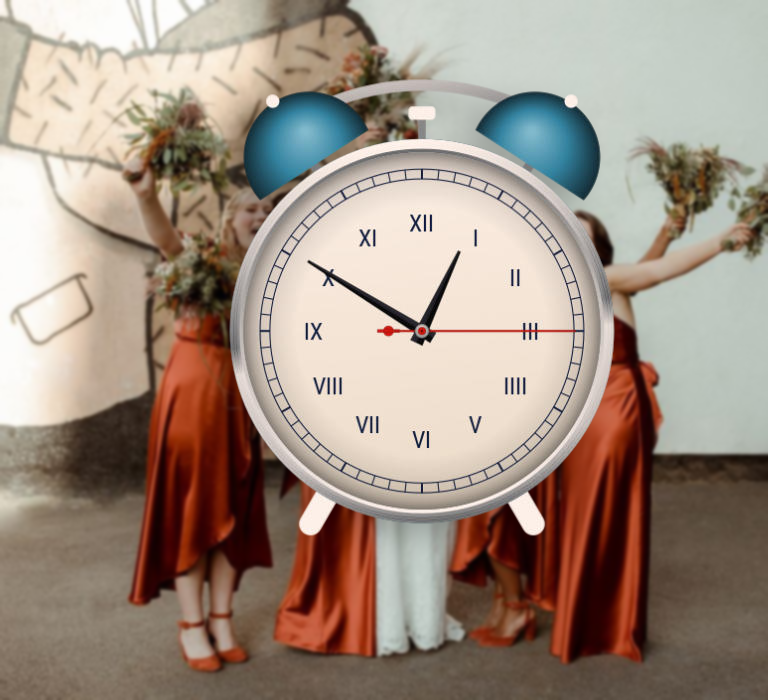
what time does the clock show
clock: 12:50:15
